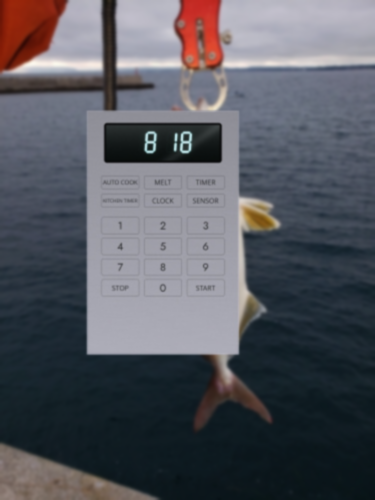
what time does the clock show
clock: 8:18
